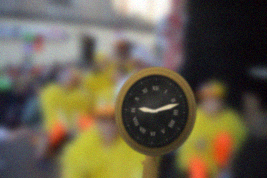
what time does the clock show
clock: 9:12
